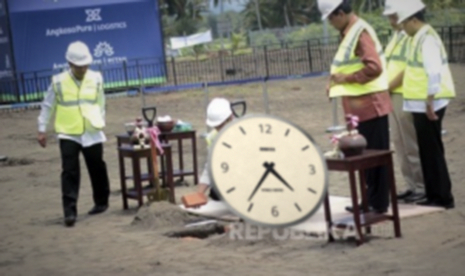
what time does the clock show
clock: 4:36
